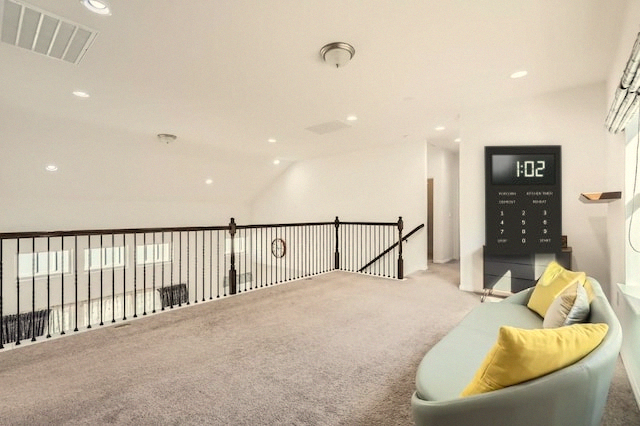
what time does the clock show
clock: 1:02
